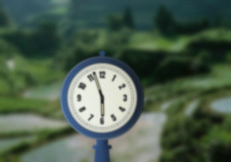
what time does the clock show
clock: 5:57
